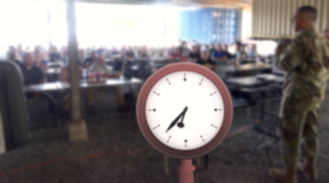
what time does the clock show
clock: 6:37
